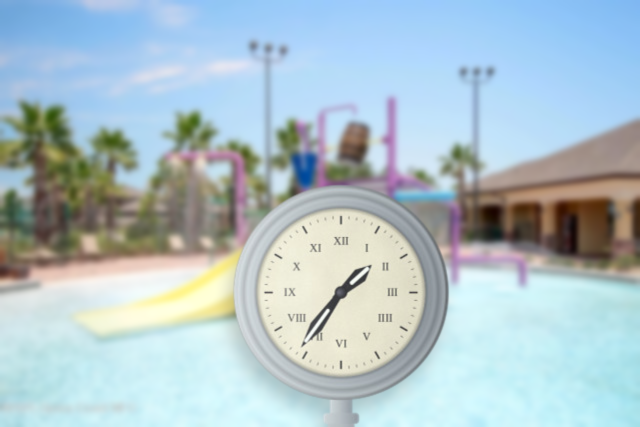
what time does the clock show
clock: 1:36
